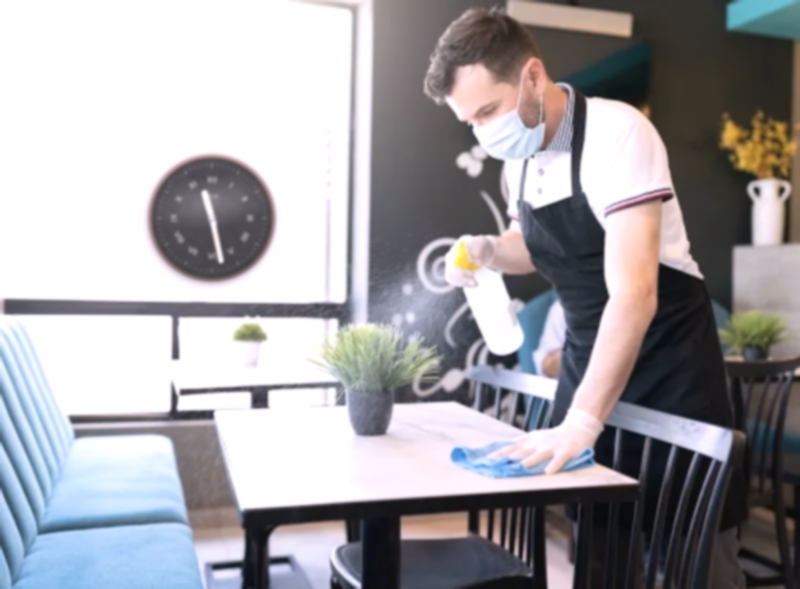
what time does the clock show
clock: 11:28
